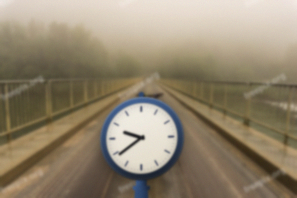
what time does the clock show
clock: 9:39
